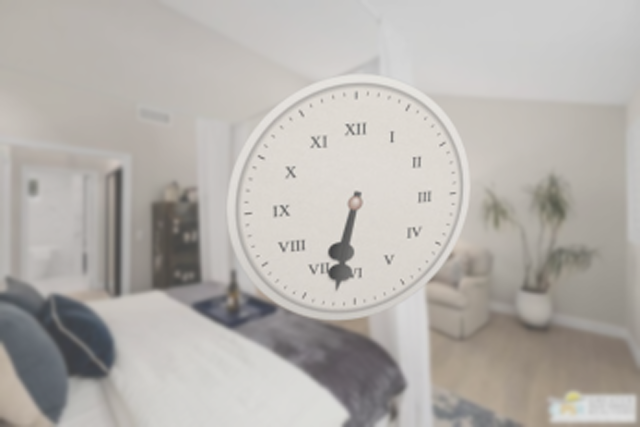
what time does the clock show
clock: 6:32
